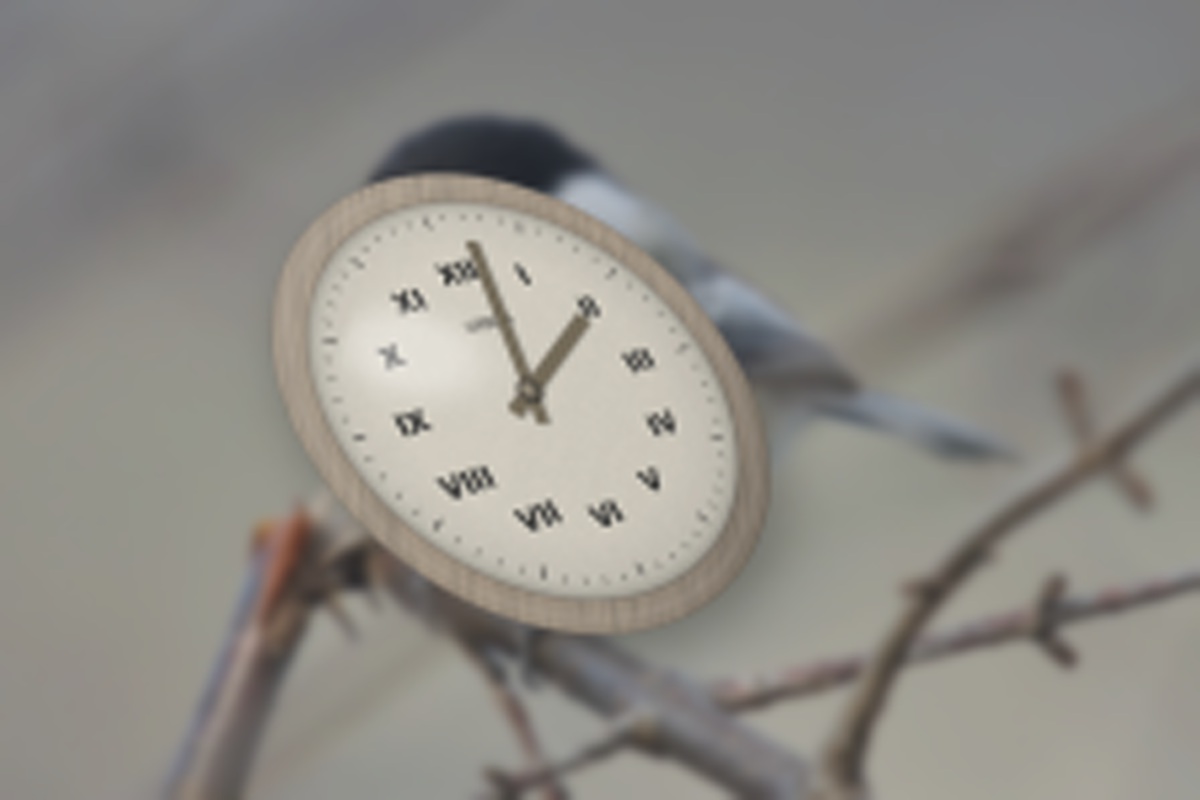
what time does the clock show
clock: 2:02
